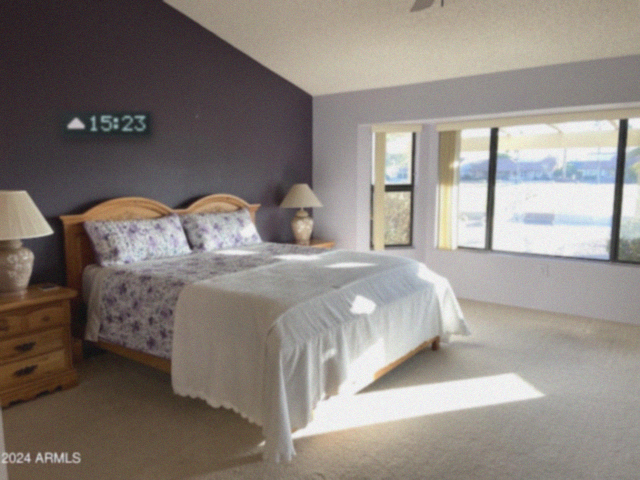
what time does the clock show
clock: 15:23
